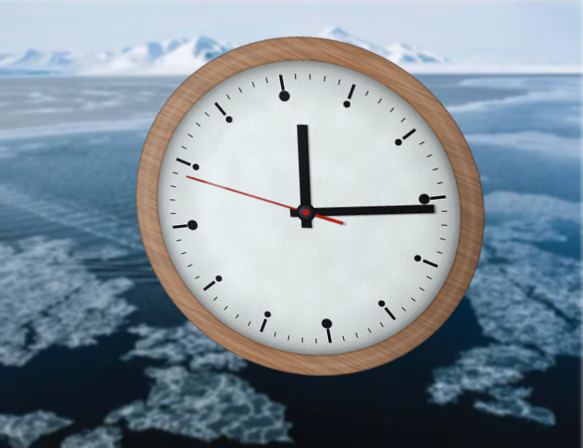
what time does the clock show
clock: 12:15:49
